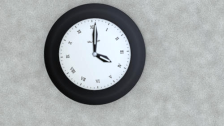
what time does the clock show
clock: 4:01
